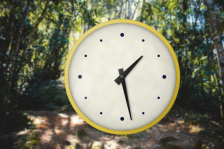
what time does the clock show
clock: 1:28
